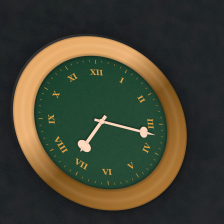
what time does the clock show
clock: 7:17
